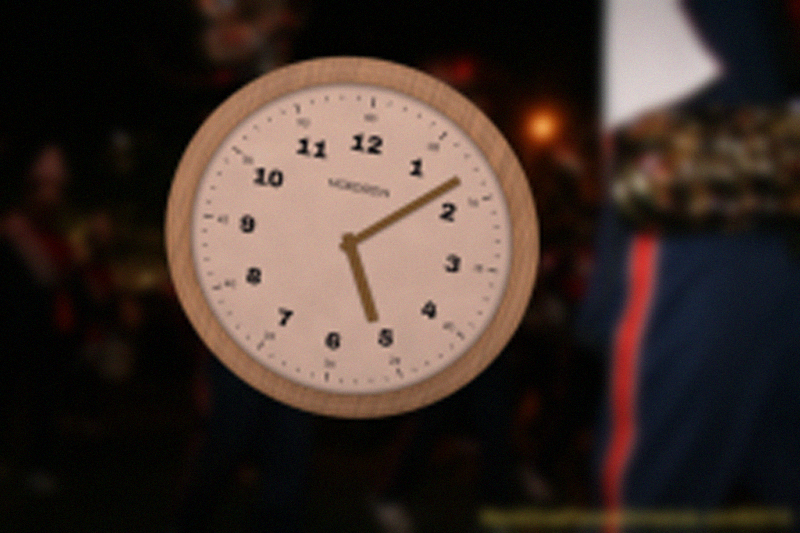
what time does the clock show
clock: 5:08
